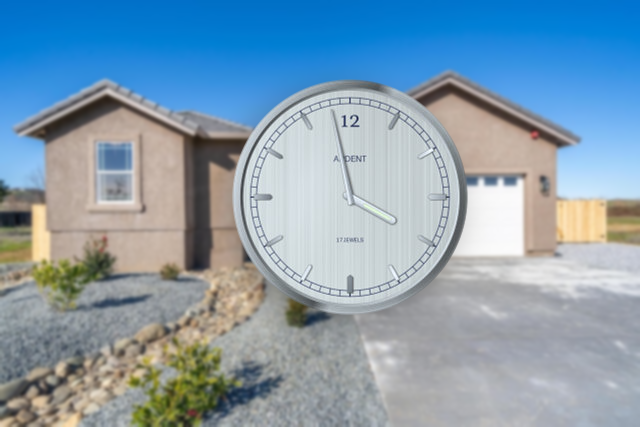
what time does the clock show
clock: 3:58
